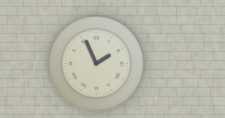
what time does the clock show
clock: 1:56
